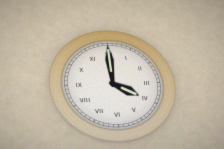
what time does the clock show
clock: 4:00
